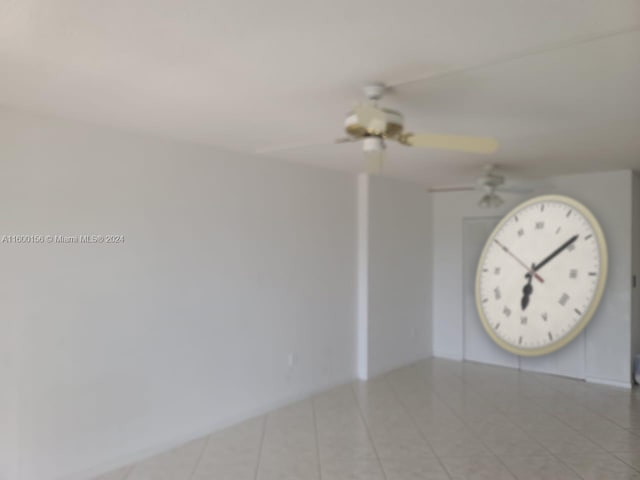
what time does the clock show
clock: 6:08:50
